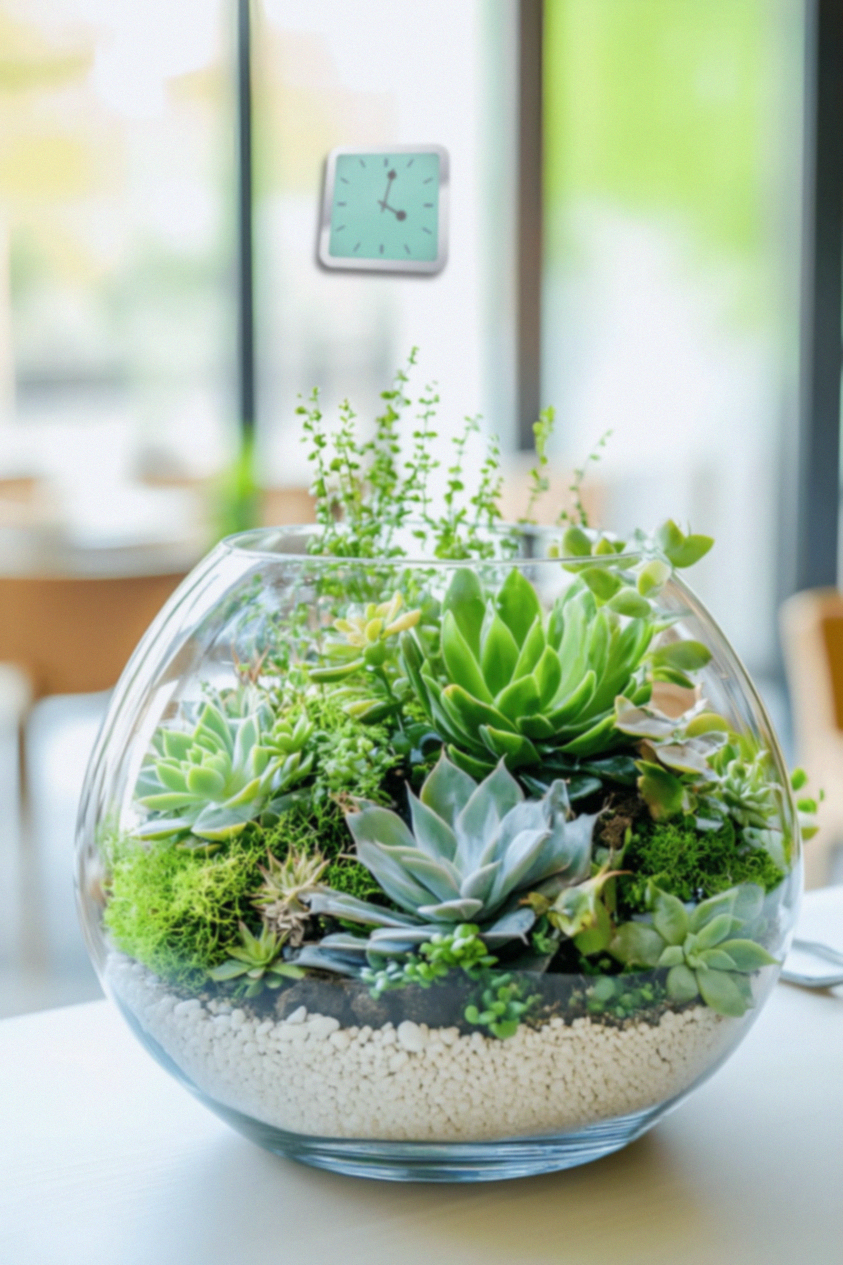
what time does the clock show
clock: 4:02
